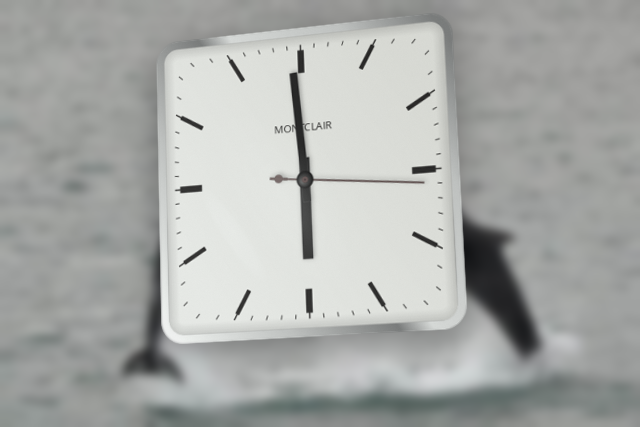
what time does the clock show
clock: 5:59:16
